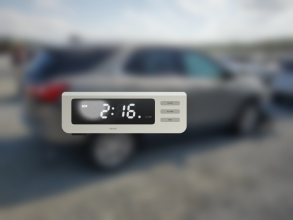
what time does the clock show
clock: 2:16
